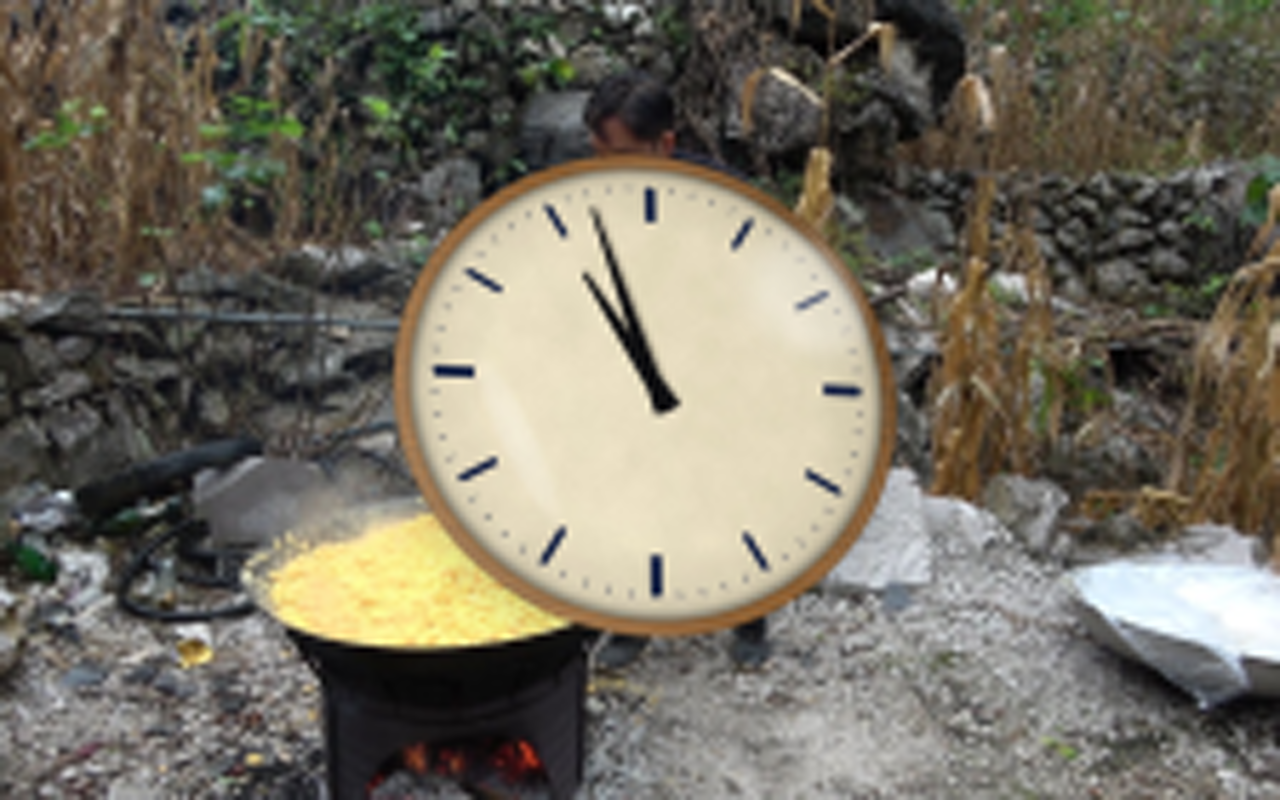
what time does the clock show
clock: 10:57
